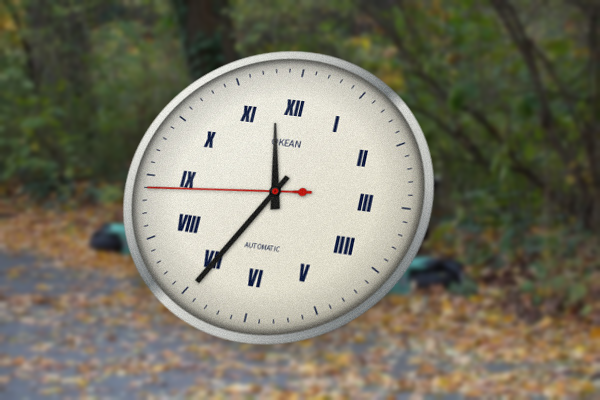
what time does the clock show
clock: 11:34:44
